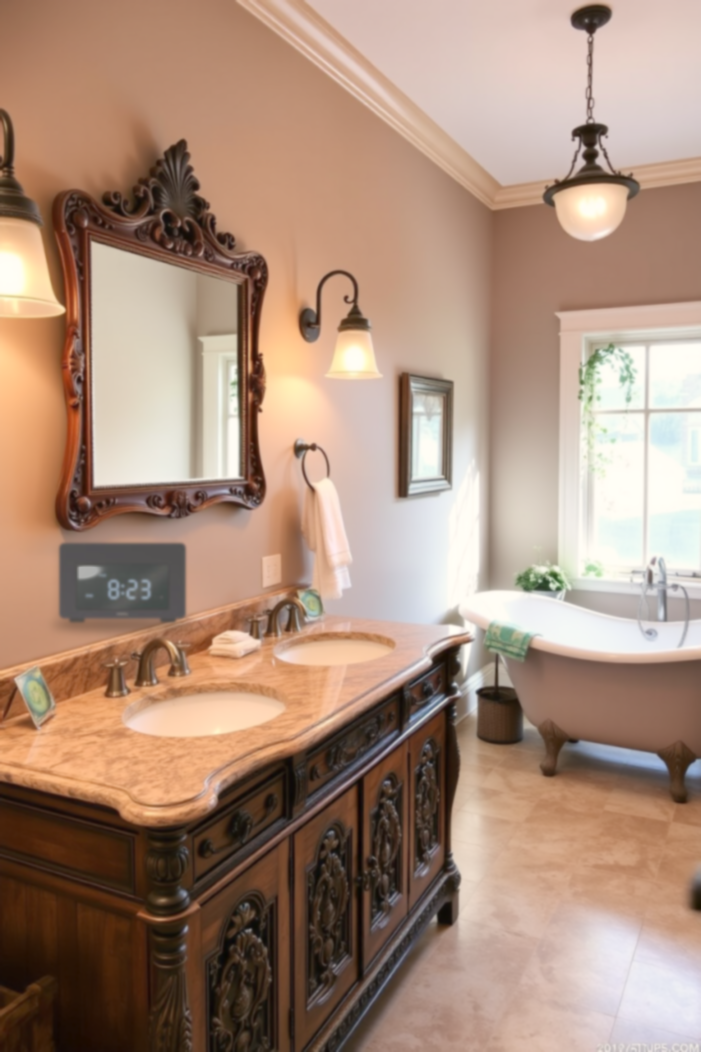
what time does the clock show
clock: 8:23
